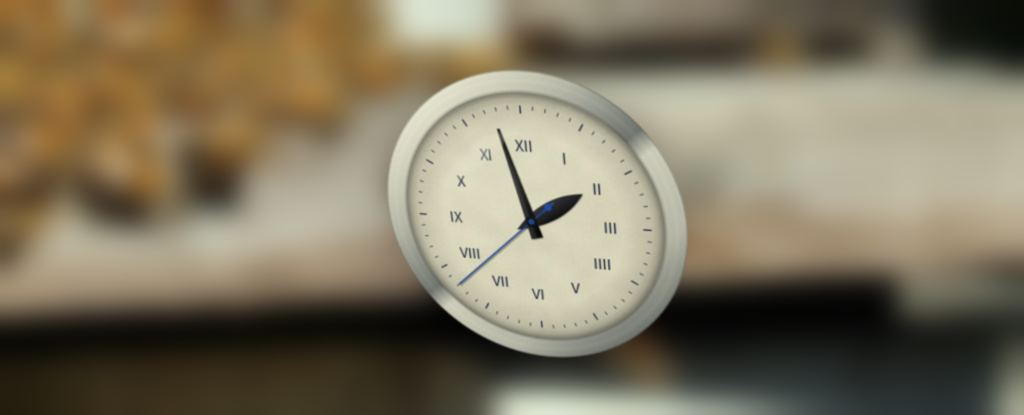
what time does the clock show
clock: 1:57:38
